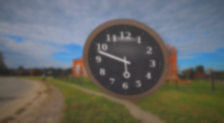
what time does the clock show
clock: 5:48
